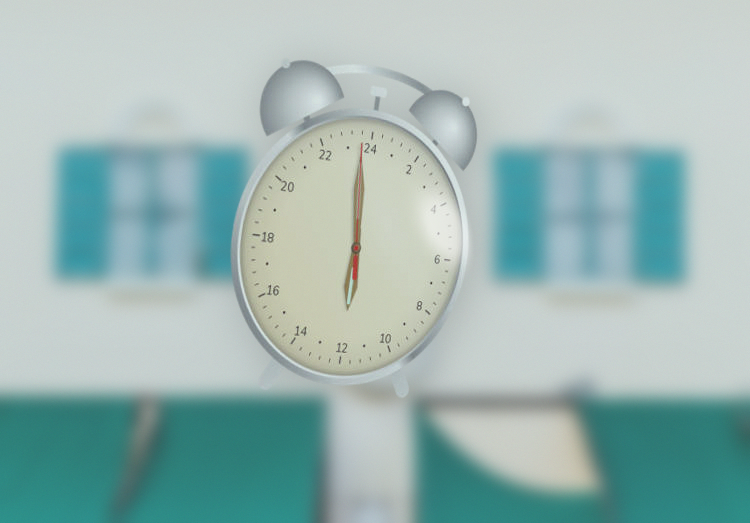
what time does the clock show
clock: 11:58:59
